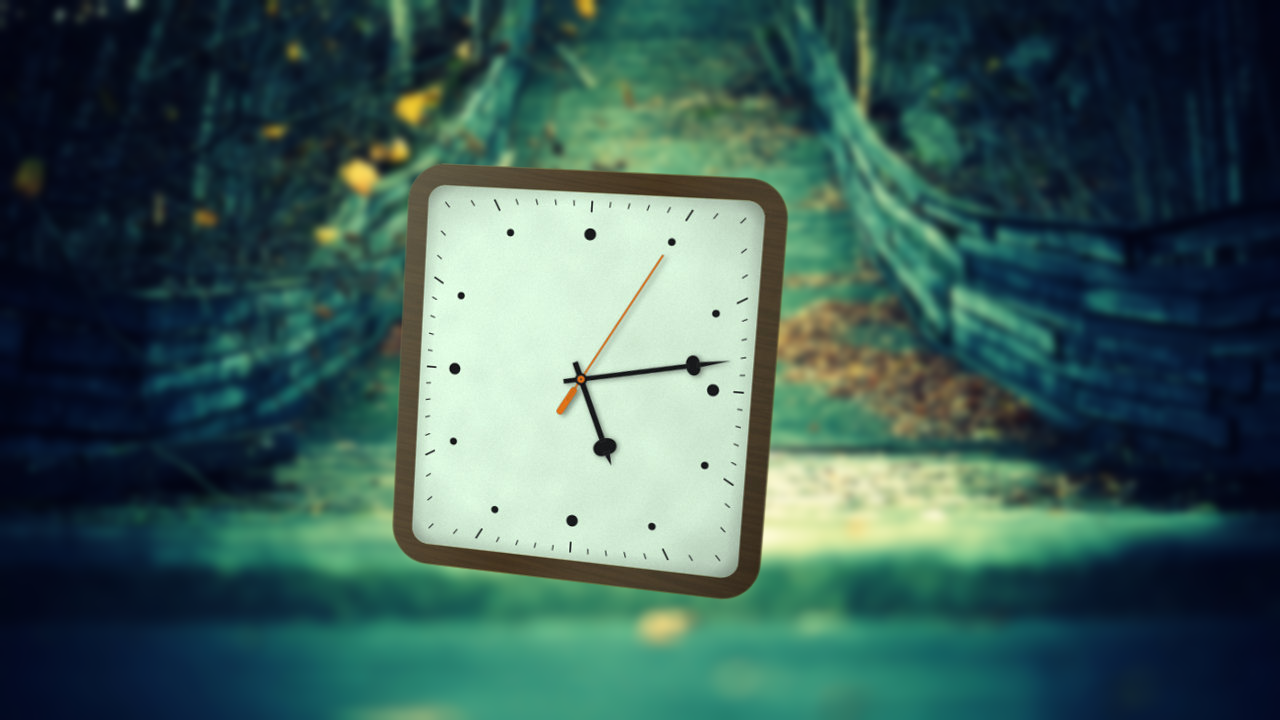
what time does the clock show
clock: 5:13:05
